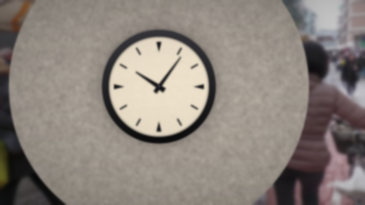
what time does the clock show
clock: 10:06
